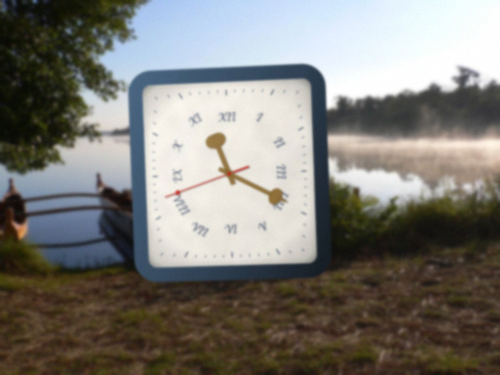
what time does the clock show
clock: 11:19:42
